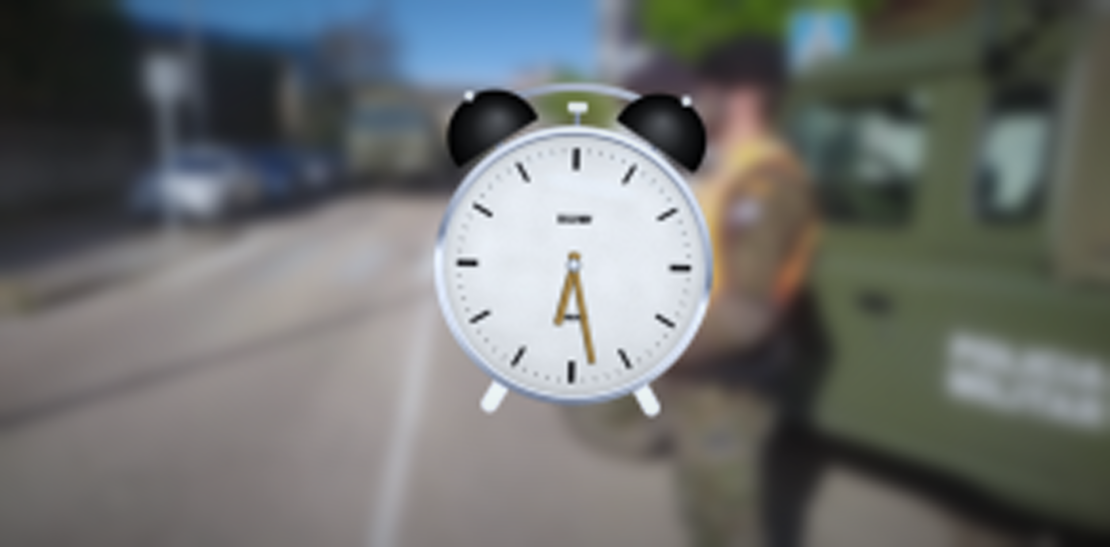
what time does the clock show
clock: 6:28
